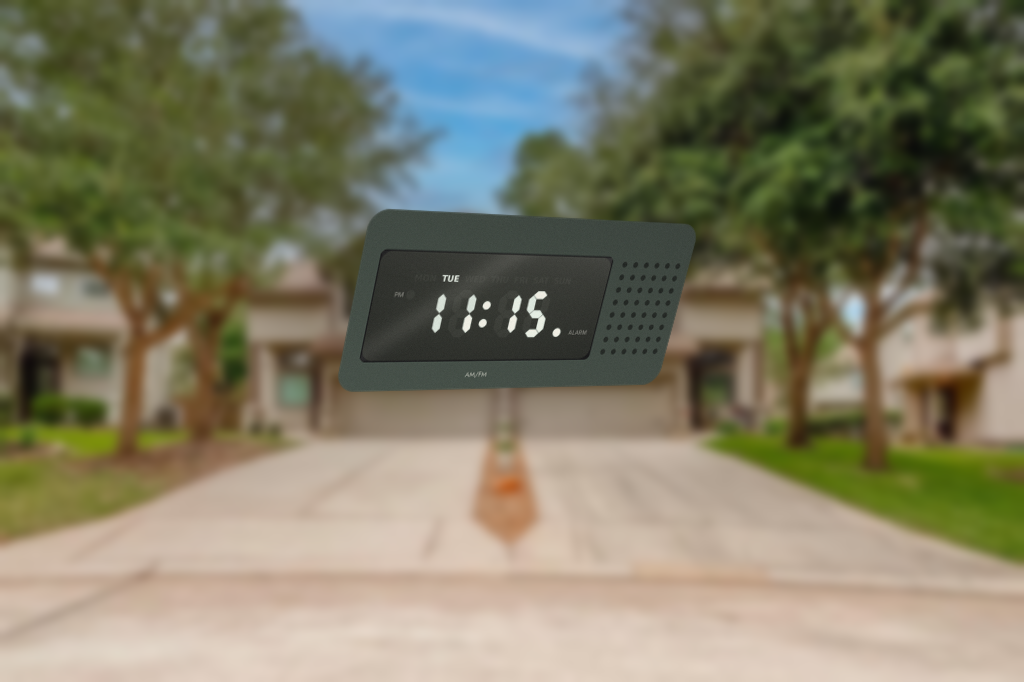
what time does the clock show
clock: 11:15
